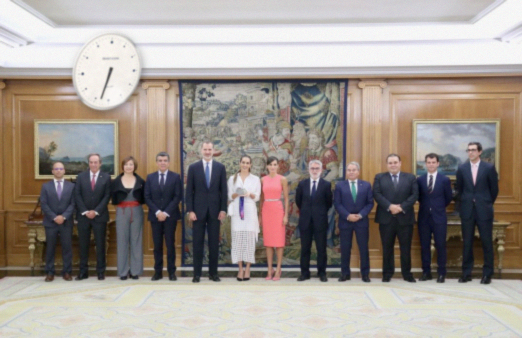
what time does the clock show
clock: 6:33
